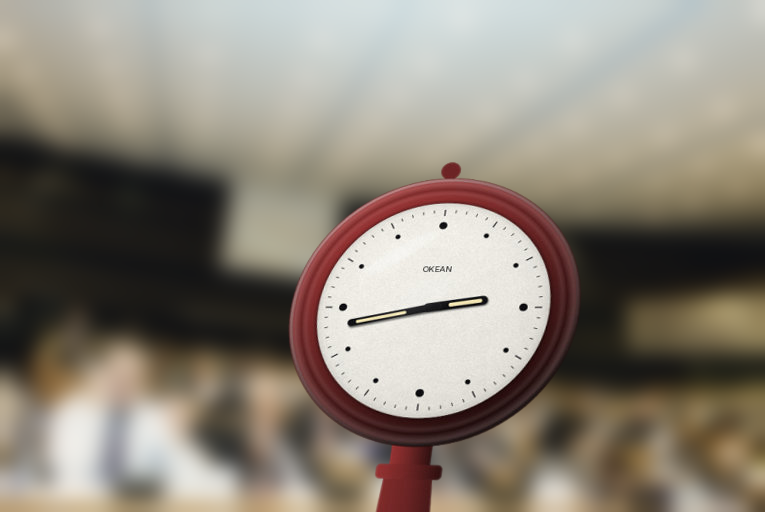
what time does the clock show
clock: 2:43
